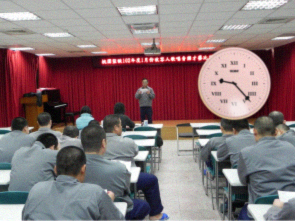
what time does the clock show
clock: 9:23
